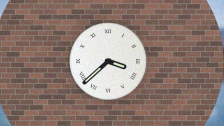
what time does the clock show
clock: 3:38
